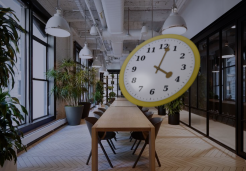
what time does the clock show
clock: 4:02
